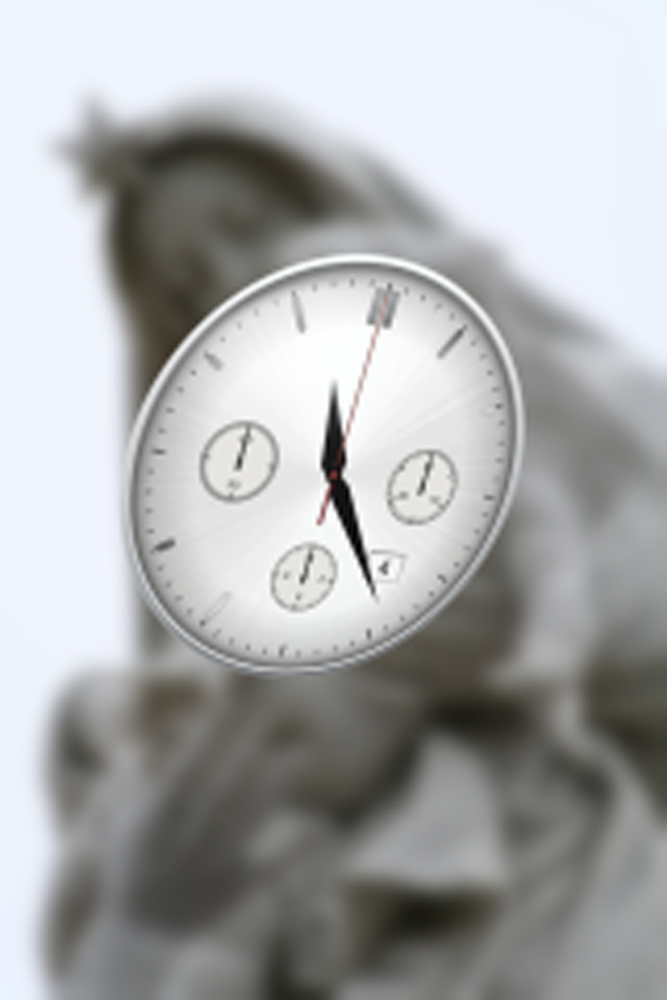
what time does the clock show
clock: 11:24
